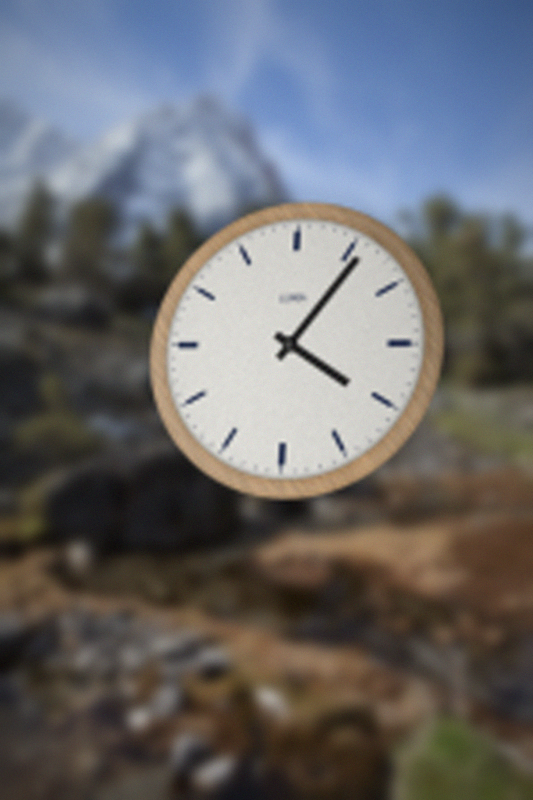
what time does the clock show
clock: 4:06
